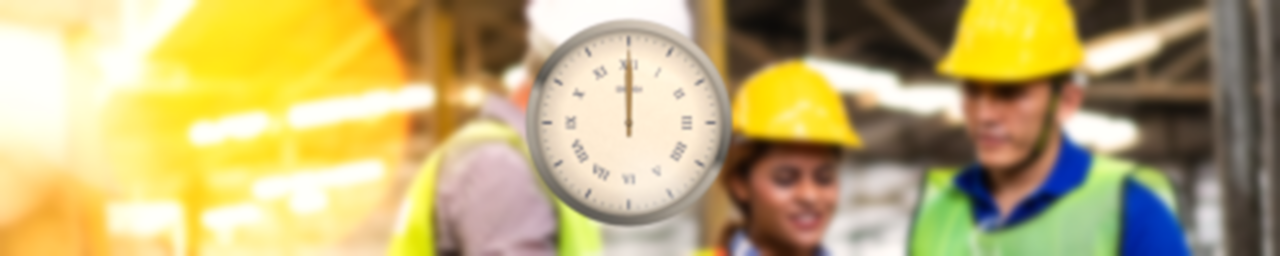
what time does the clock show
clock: 12:00
